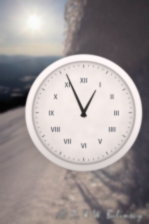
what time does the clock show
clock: 12:56
